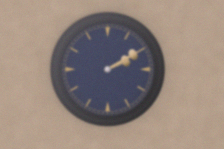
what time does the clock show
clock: 2:10
